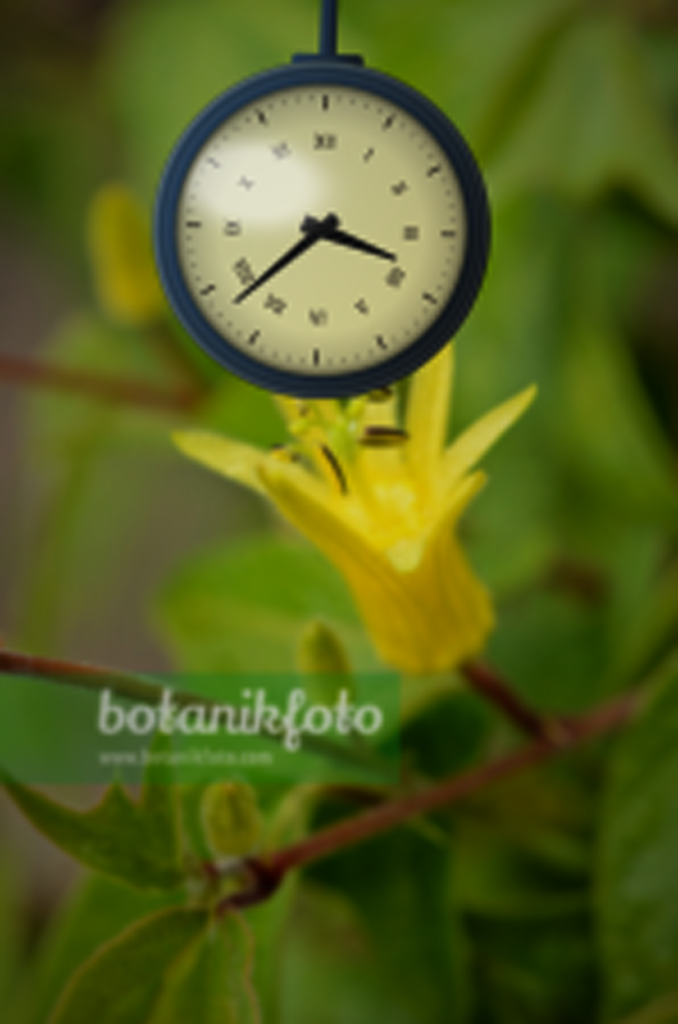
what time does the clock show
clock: 3:38
